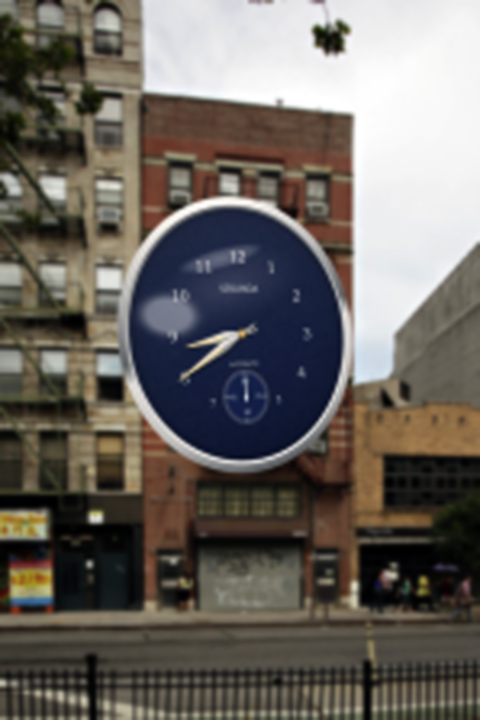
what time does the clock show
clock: 8:40
